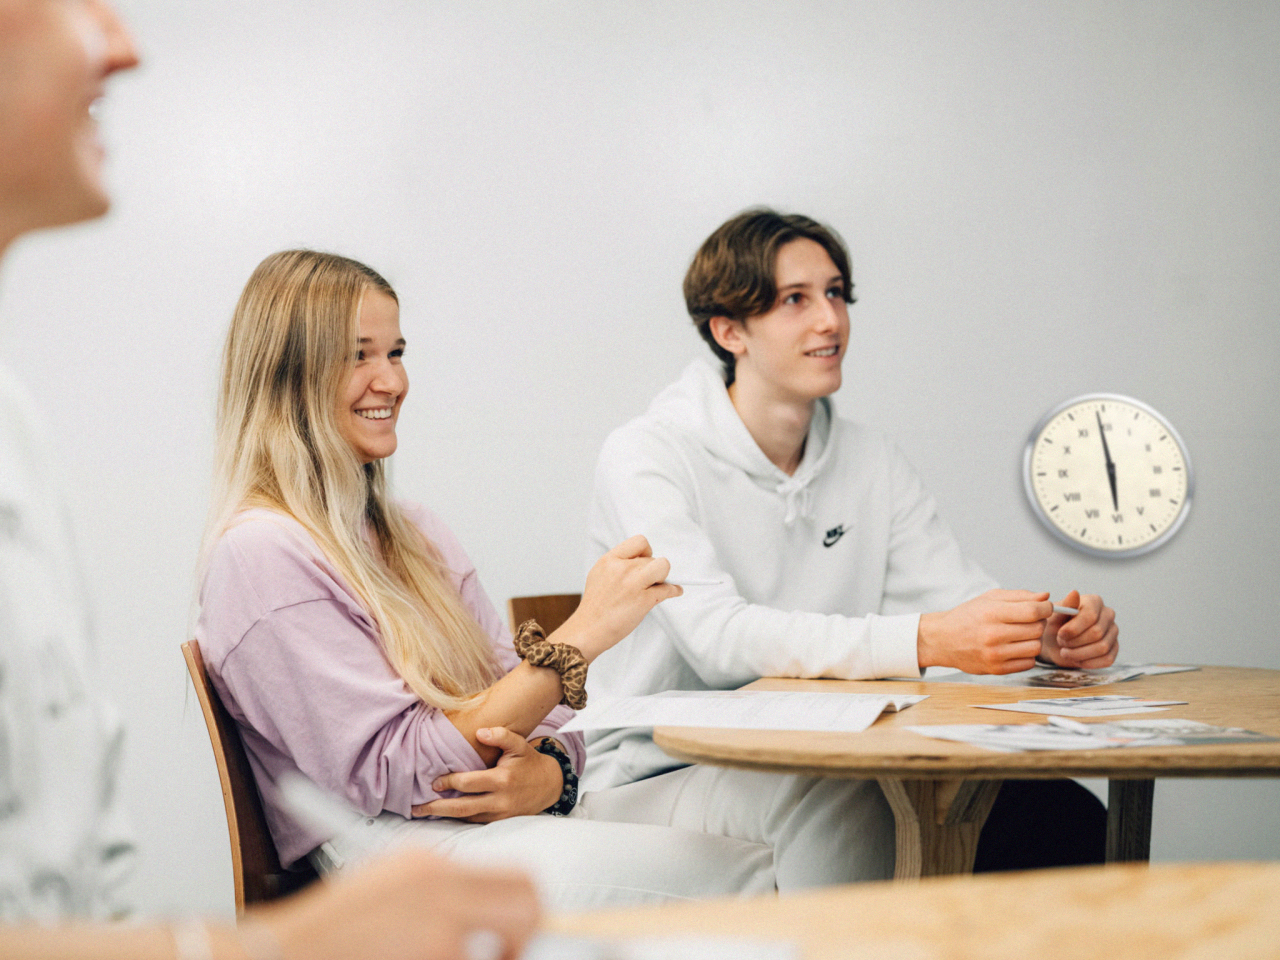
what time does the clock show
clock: 5:59
